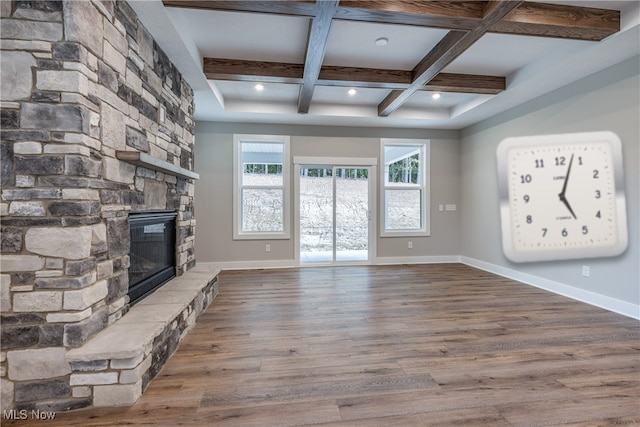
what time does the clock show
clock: 5:03
